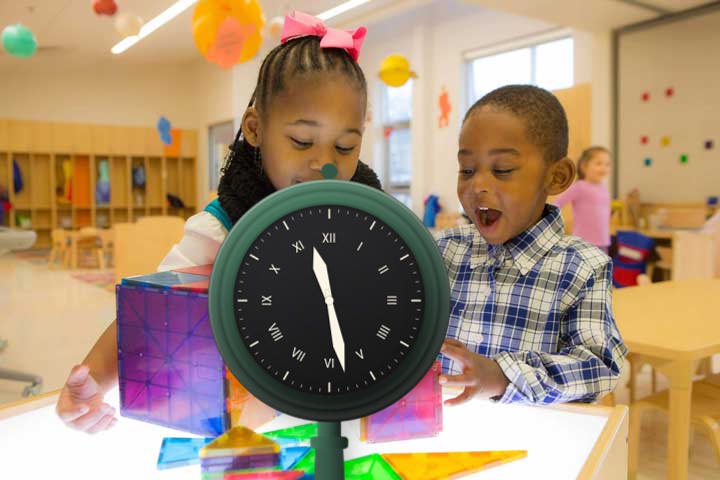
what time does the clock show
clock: 11:28
